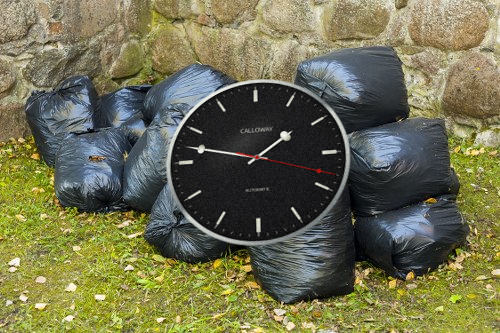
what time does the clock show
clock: 1:47:18
